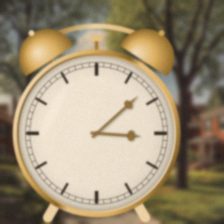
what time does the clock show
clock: 3:08
